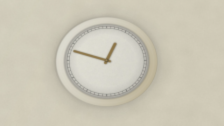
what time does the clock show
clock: 12:48
